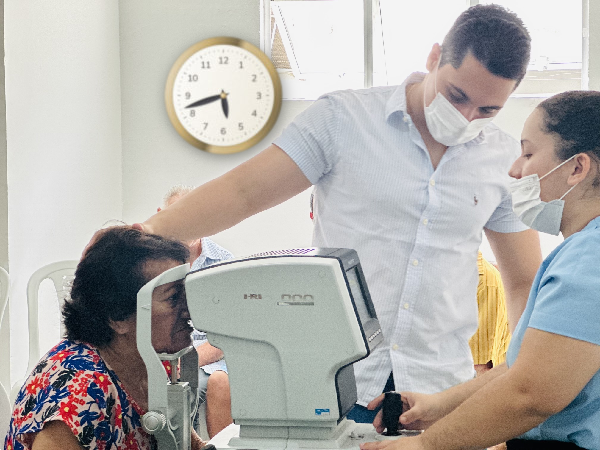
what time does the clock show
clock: 5:42
